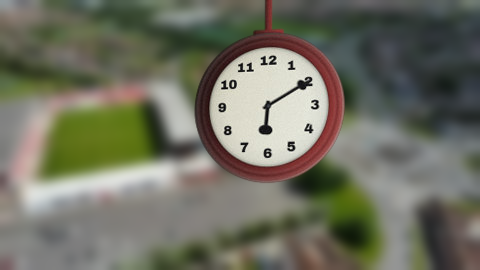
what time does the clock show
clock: 6:10
